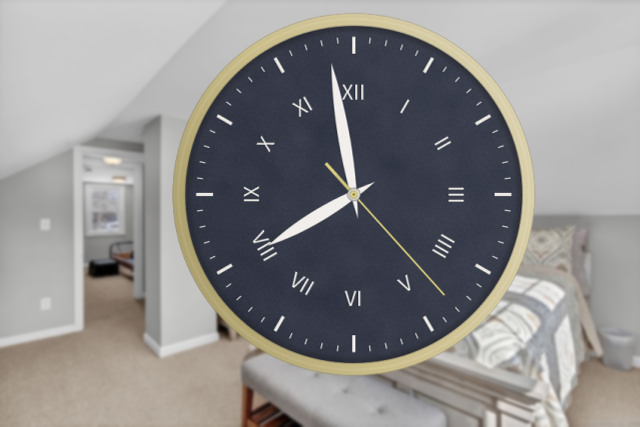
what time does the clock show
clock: 7:58:23
